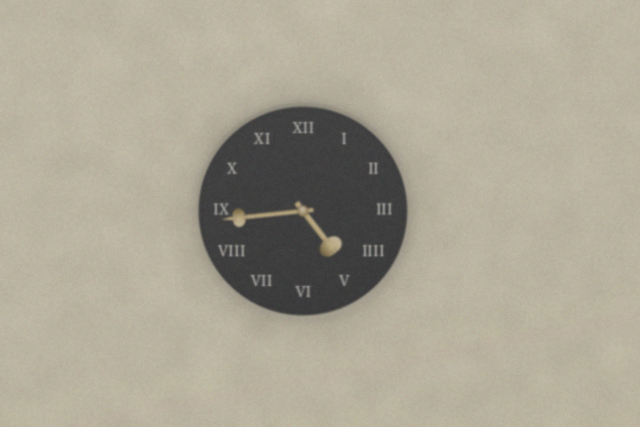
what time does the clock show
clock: 4:44
